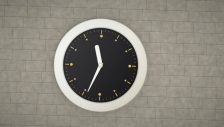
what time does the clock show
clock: 11:34
